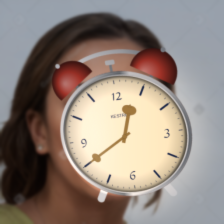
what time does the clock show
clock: 12:40
